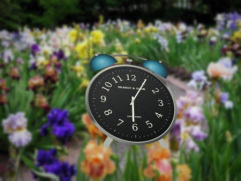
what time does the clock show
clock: 6:05
